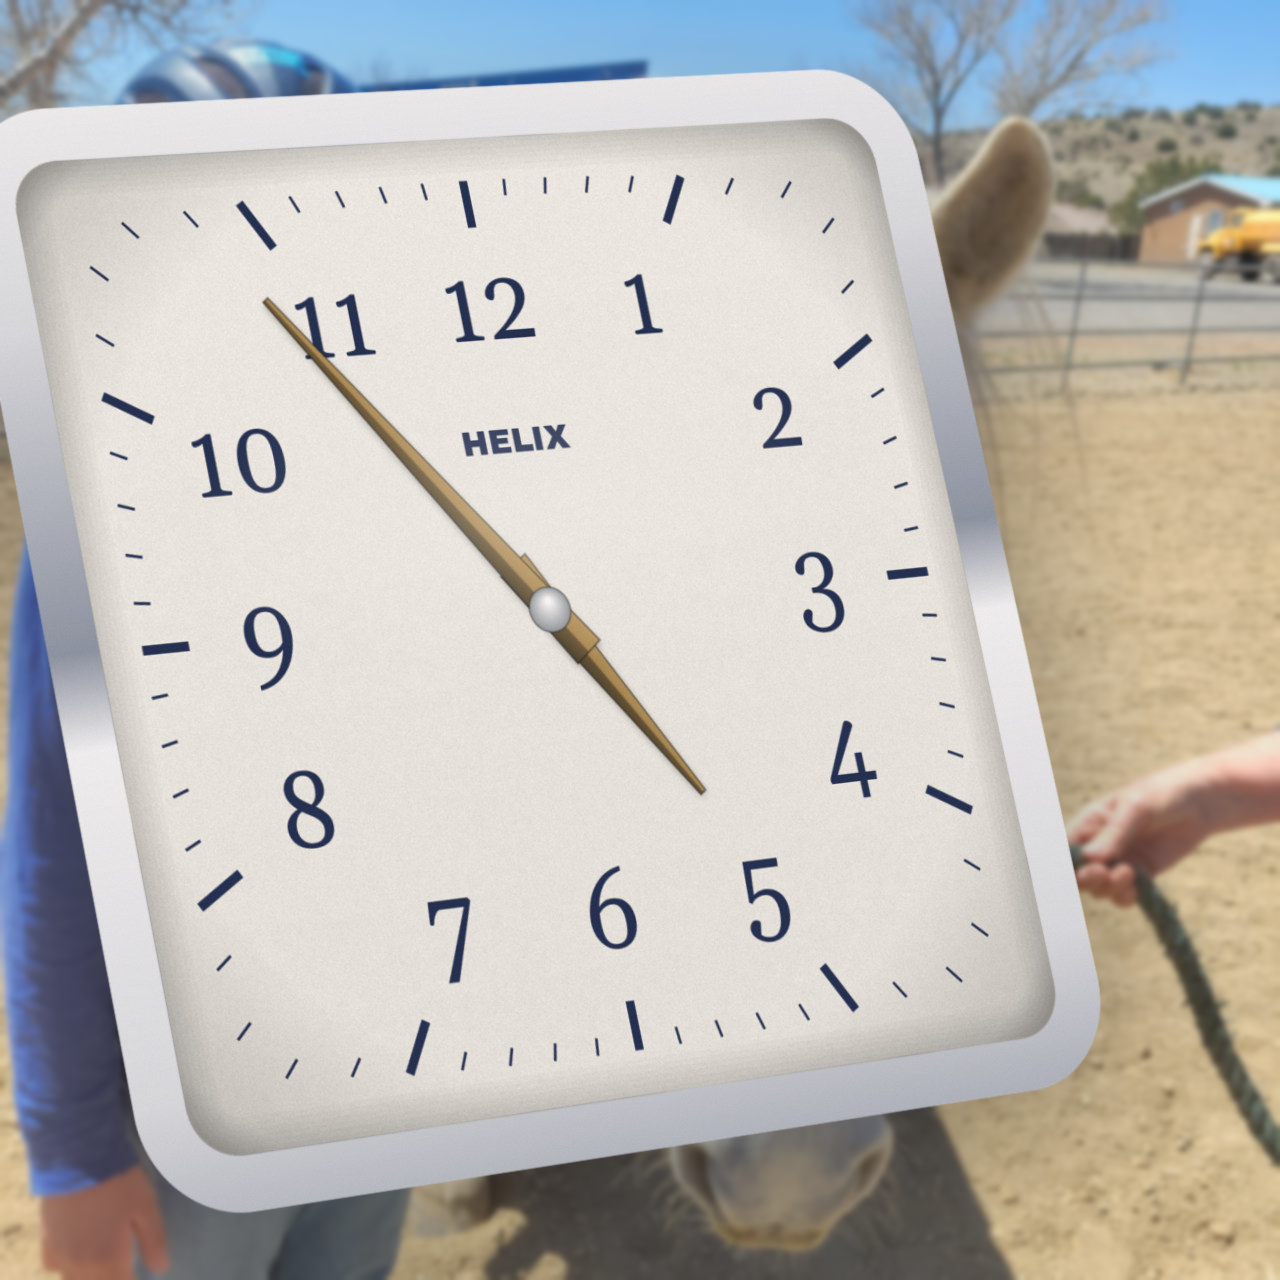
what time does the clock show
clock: 4:54
